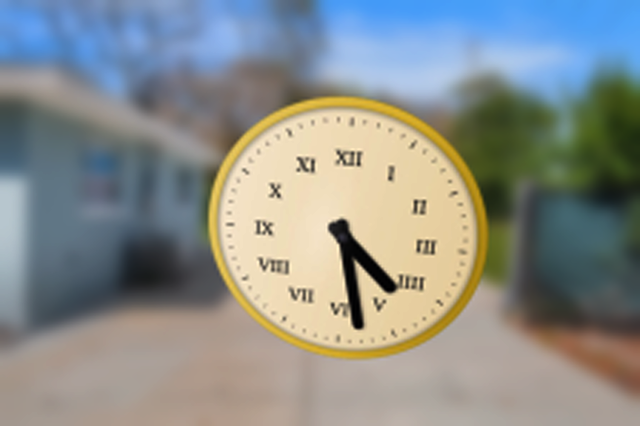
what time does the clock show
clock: 4:28
